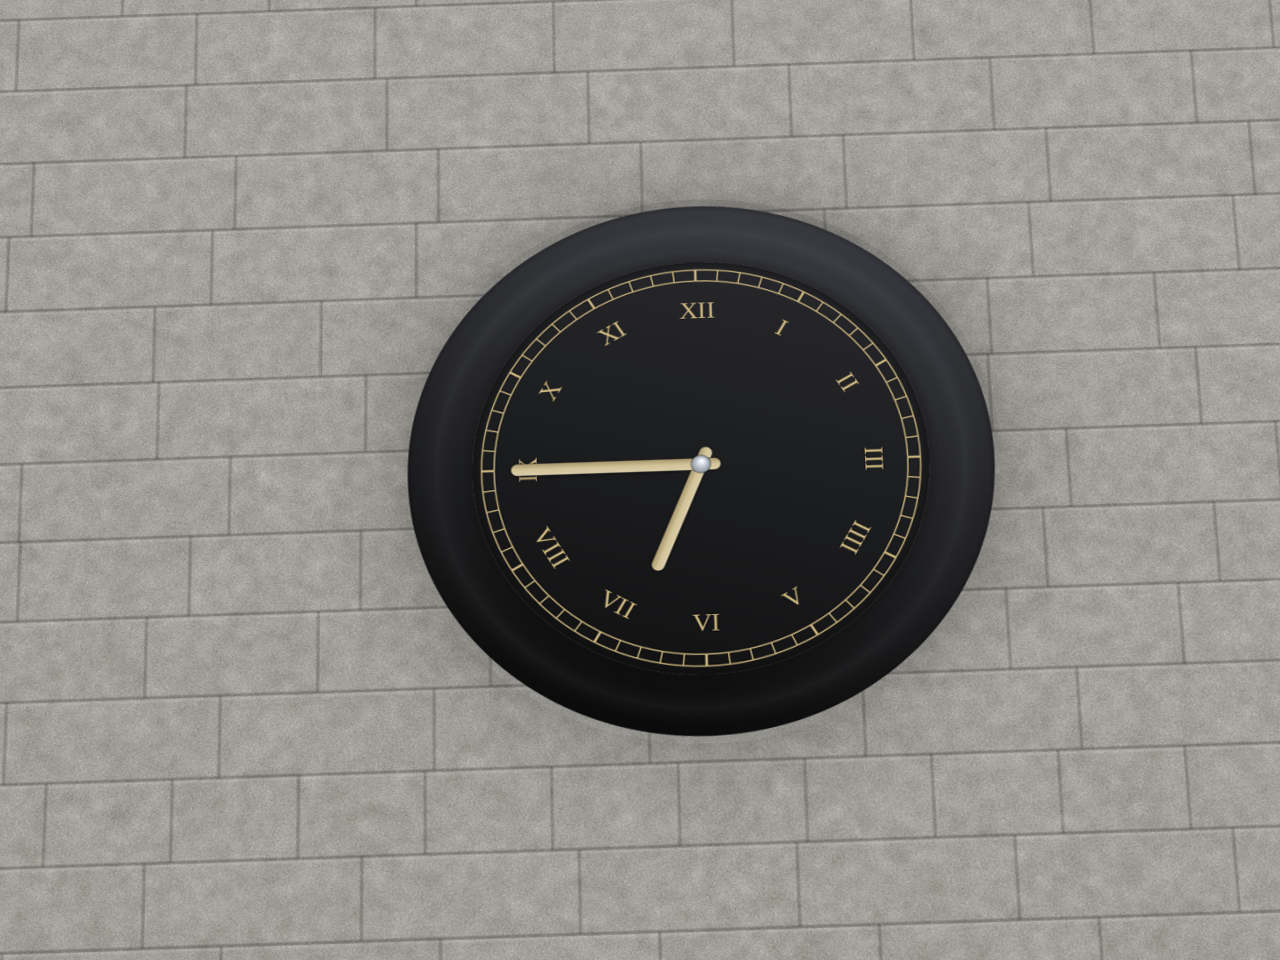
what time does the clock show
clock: 6:45
